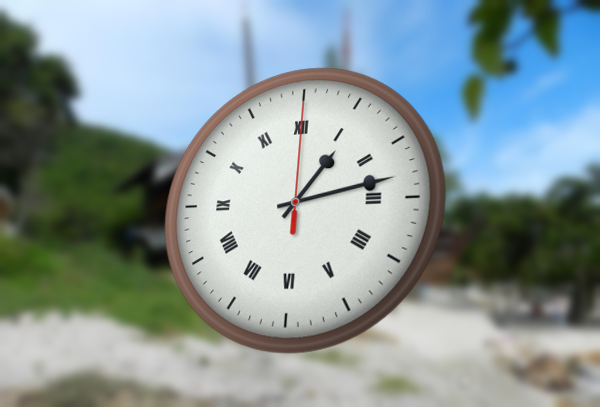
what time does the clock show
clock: 1:13:00
